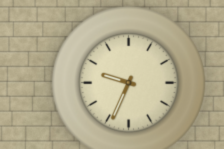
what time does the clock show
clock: 9:34
